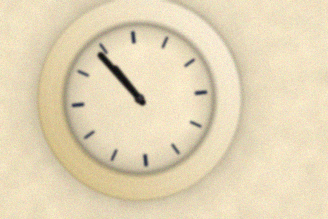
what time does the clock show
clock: 10:54
